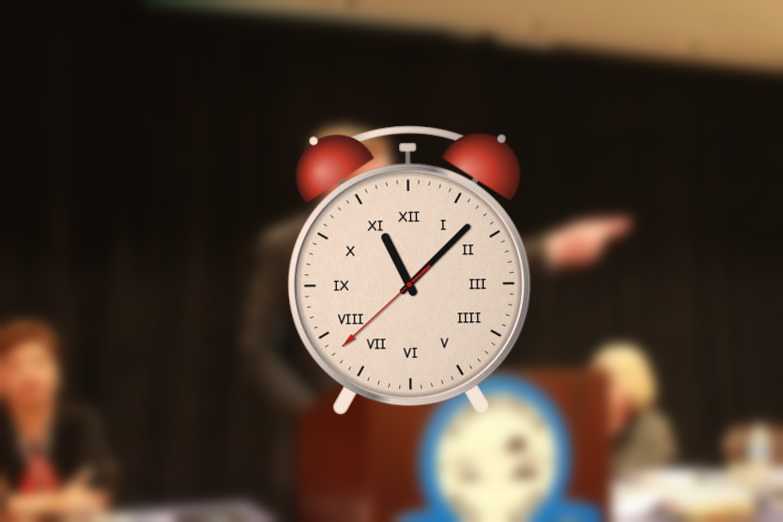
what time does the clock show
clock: 11:07:38
